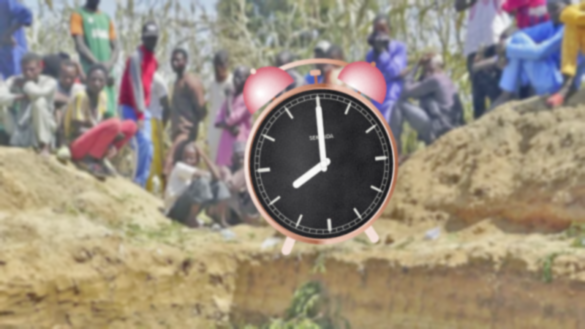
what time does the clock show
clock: 8:00
